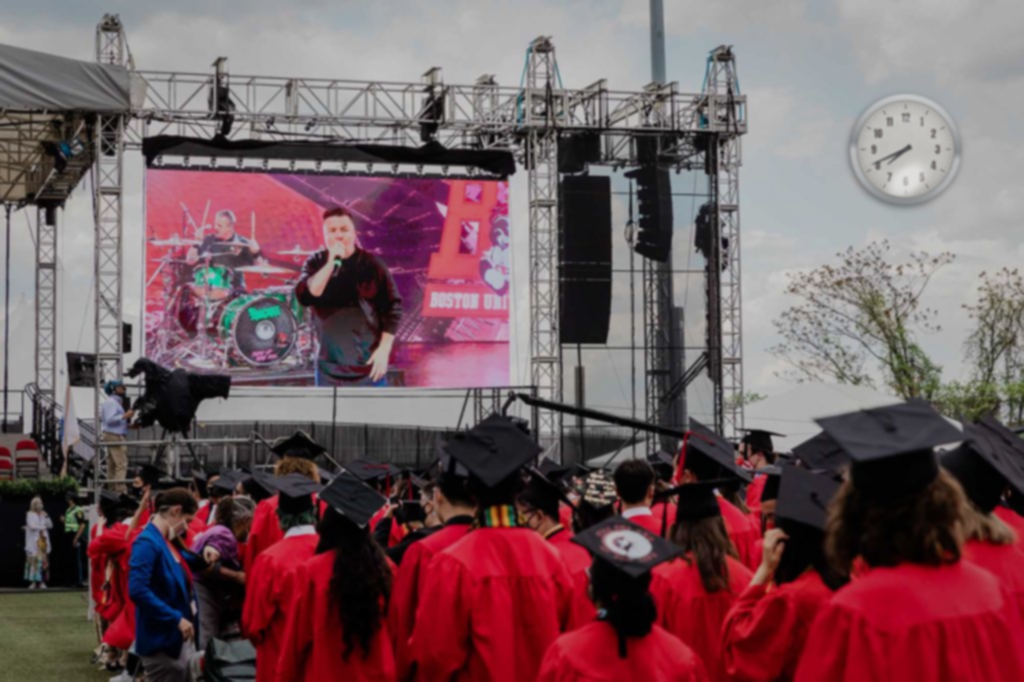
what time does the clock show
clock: 7:41
